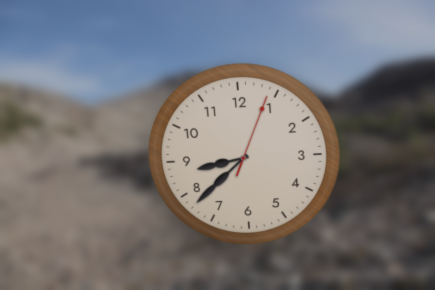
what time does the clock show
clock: 8:38:04
